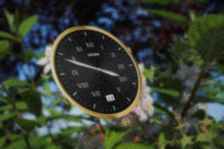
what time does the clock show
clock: 3:49
